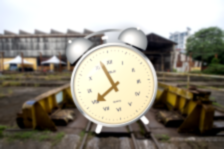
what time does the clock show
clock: 7:57
